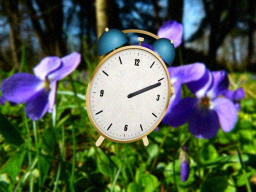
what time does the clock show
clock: 2:11
